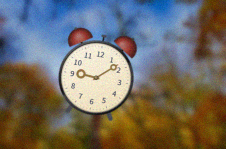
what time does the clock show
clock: 9:08
